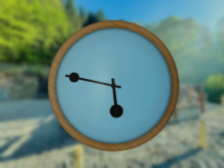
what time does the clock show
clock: 5:47
